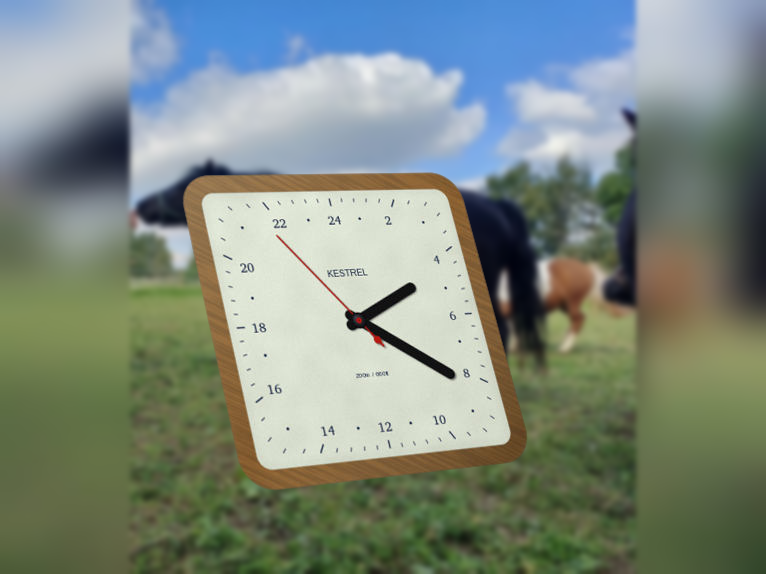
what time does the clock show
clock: 4:20:54
